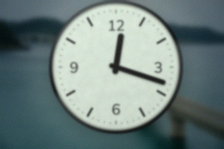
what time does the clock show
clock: 12:18
